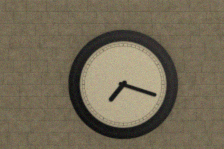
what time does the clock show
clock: 7:18
